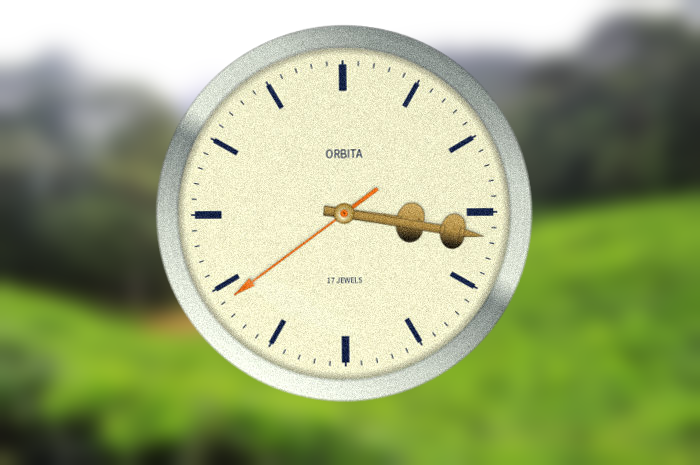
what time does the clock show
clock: 3:16:39
